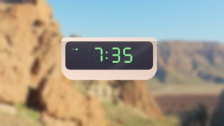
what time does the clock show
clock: 7:35
